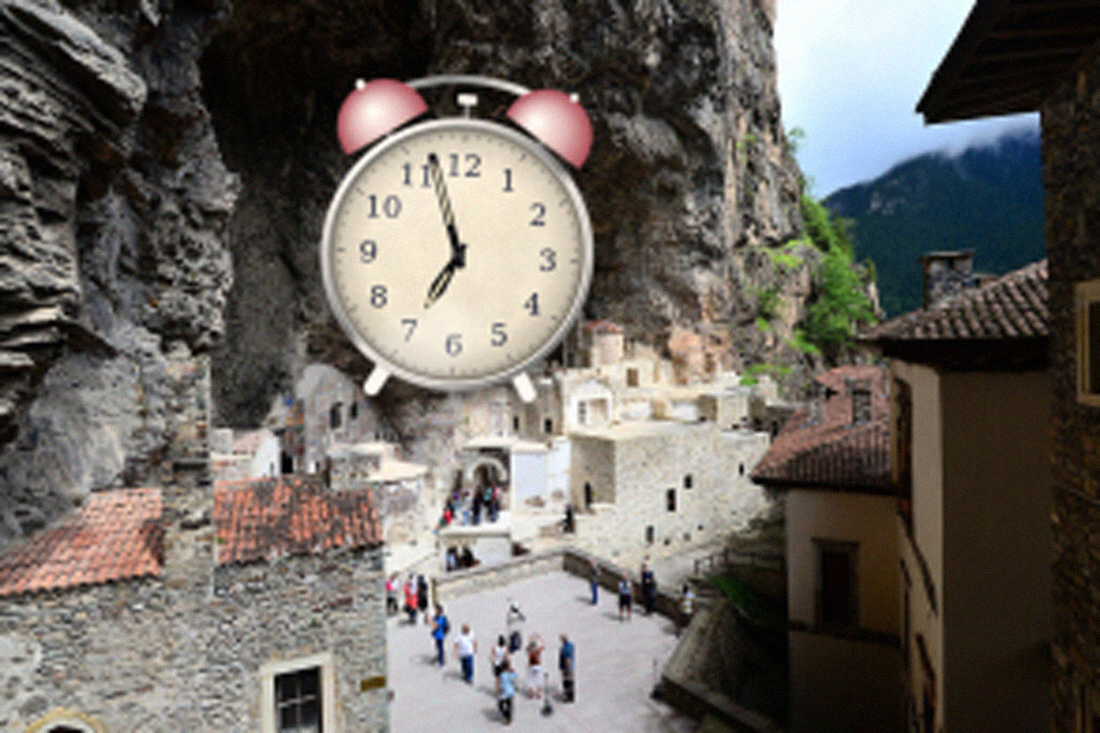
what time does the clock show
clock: 6:57
